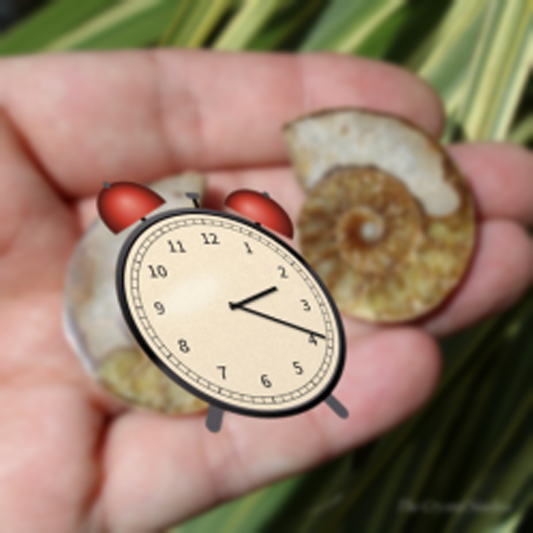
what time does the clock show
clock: 2:19
